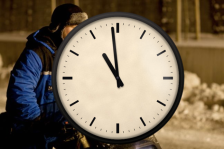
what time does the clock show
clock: 10:59
